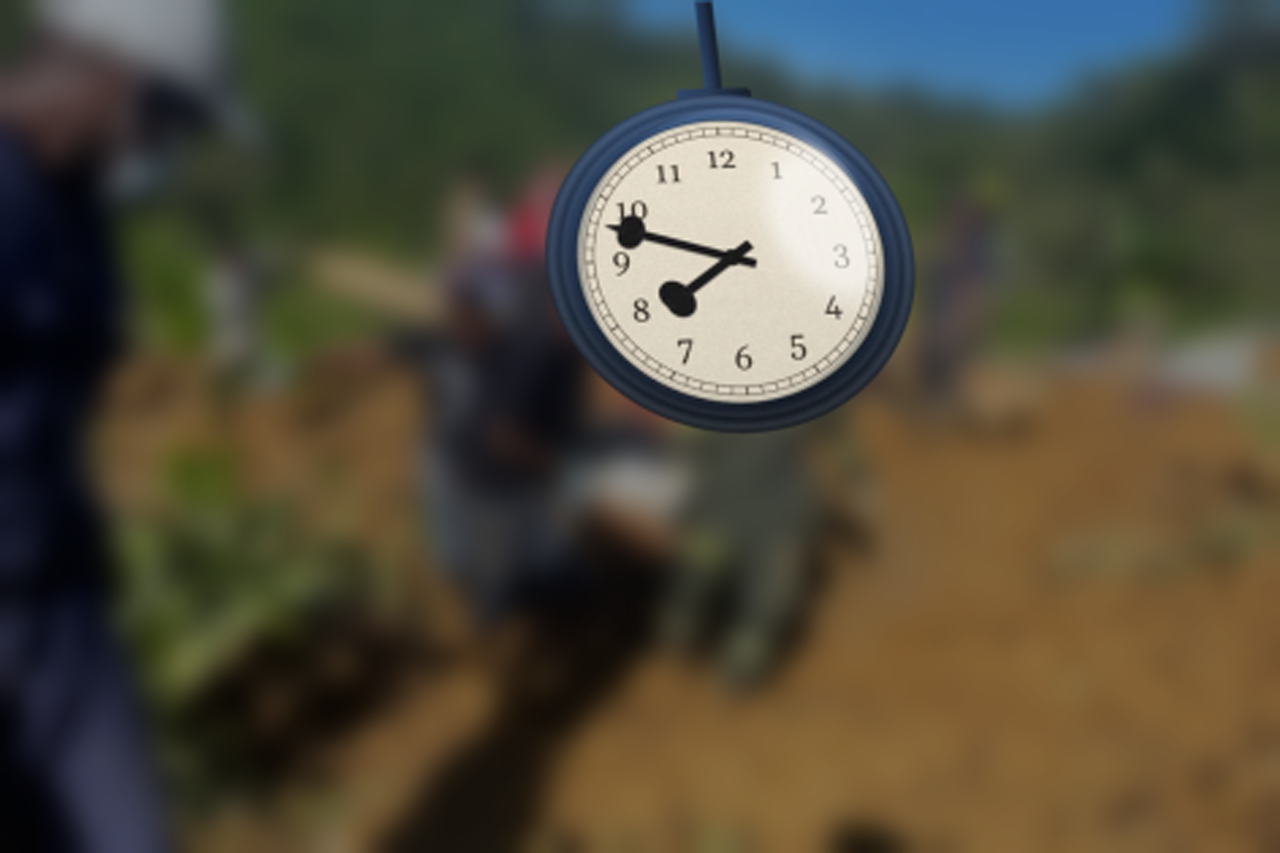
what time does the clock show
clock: 7:48
